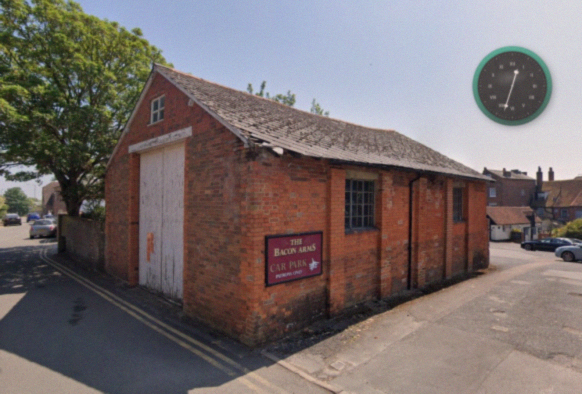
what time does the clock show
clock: 12:33
